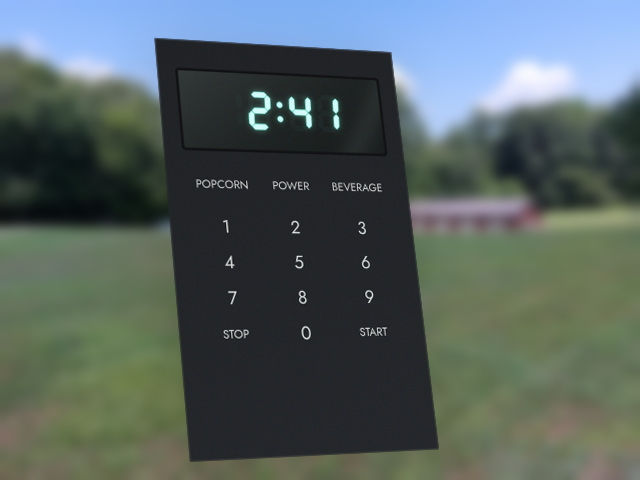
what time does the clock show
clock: 2:41
